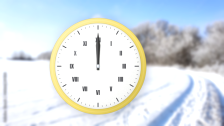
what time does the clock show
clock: 12:00
